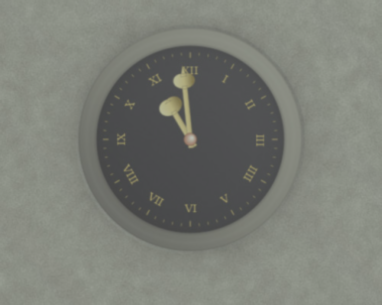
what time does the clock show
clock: 10:59
